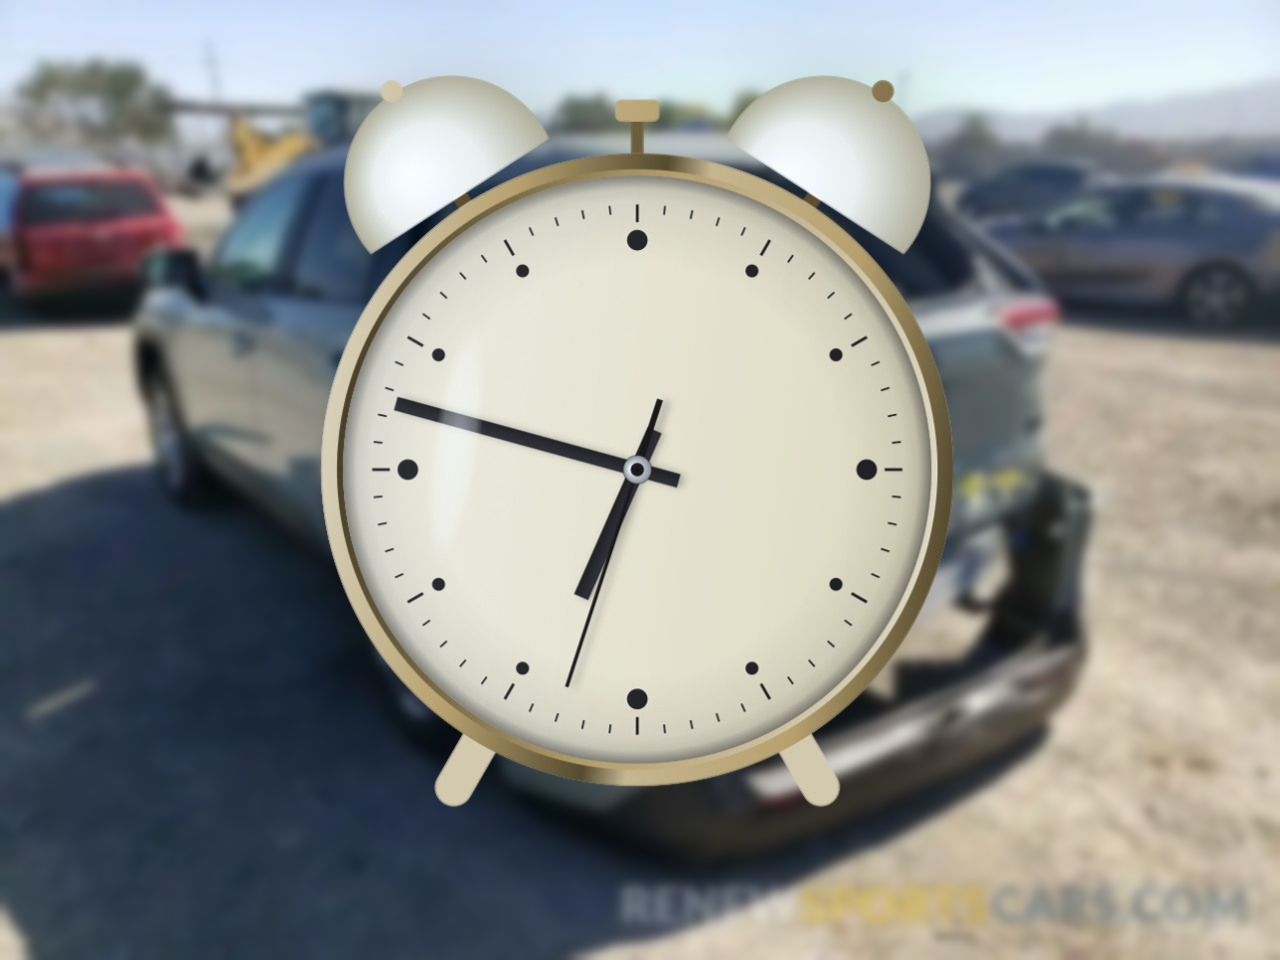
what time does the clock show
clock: 6:47:33
